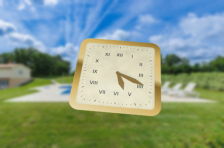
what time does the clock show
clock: 5:19
